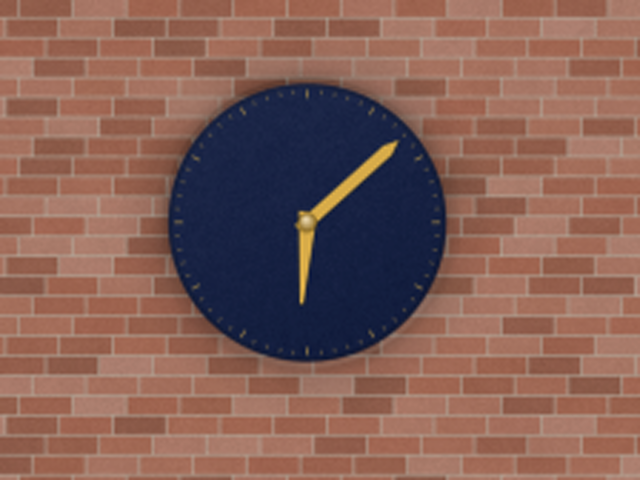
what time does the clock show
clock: 6:08
